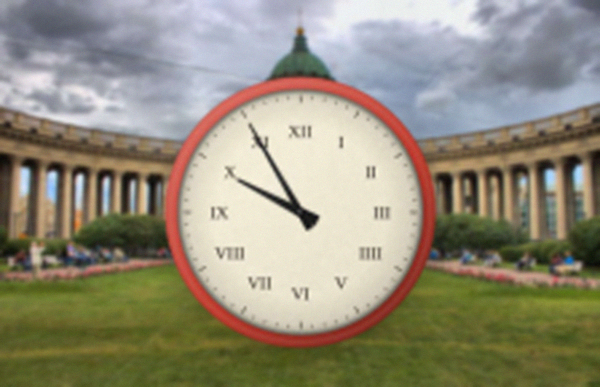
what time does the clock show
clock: 9:55
